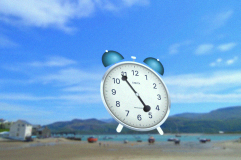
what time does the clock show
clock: 4:54
